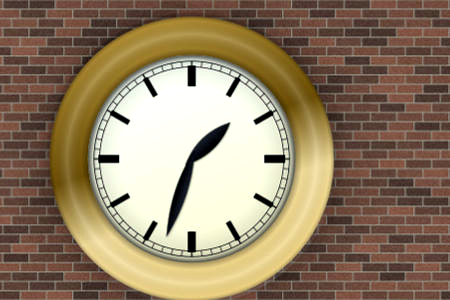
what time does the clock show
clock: 1:33
